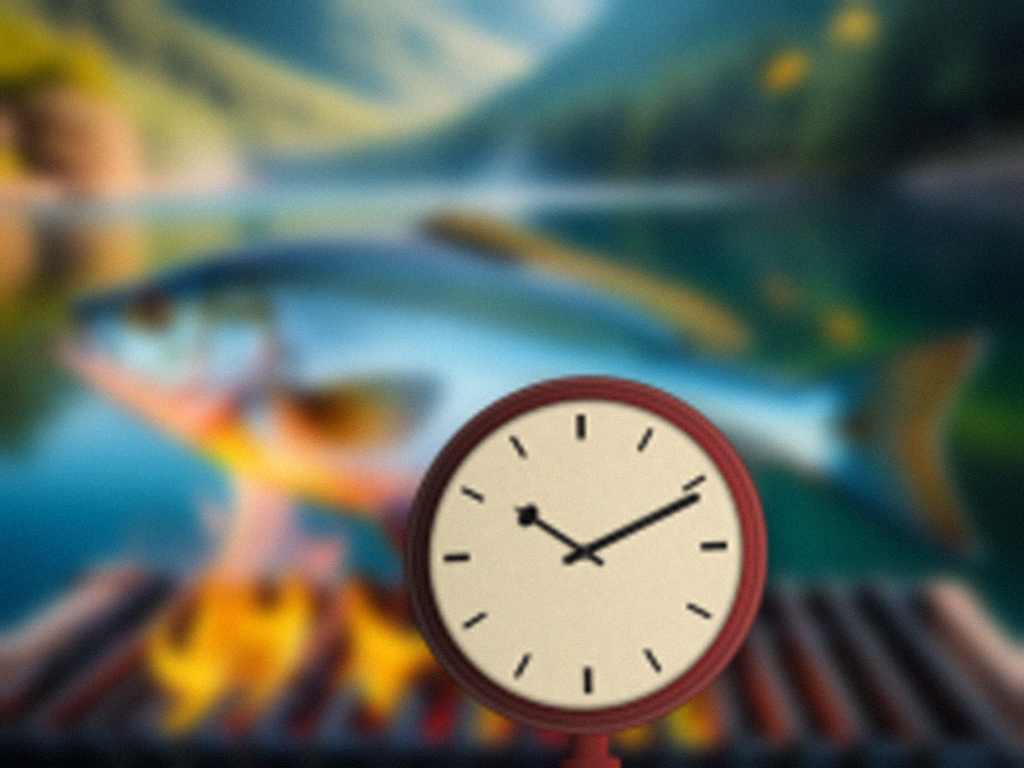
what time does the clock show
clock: 10:11
